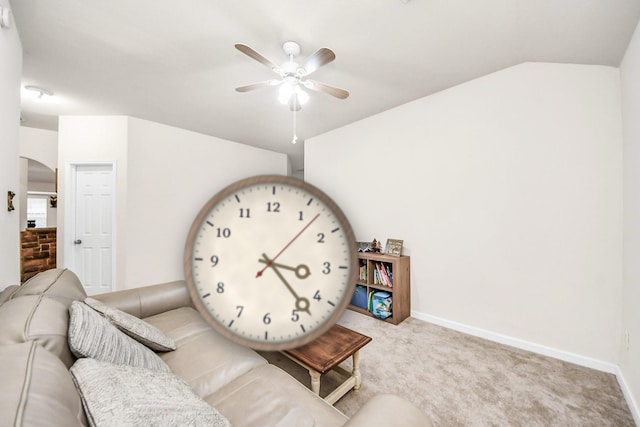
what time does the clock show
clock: 3:23:07
